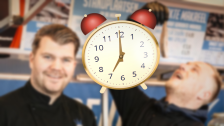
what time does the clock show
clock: 7:00
